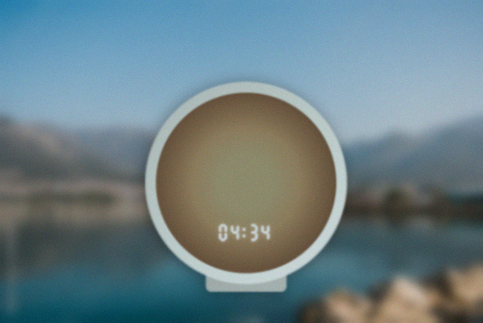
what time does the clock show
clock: 4:34
